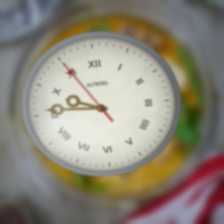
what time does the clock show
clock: 9:45:55
